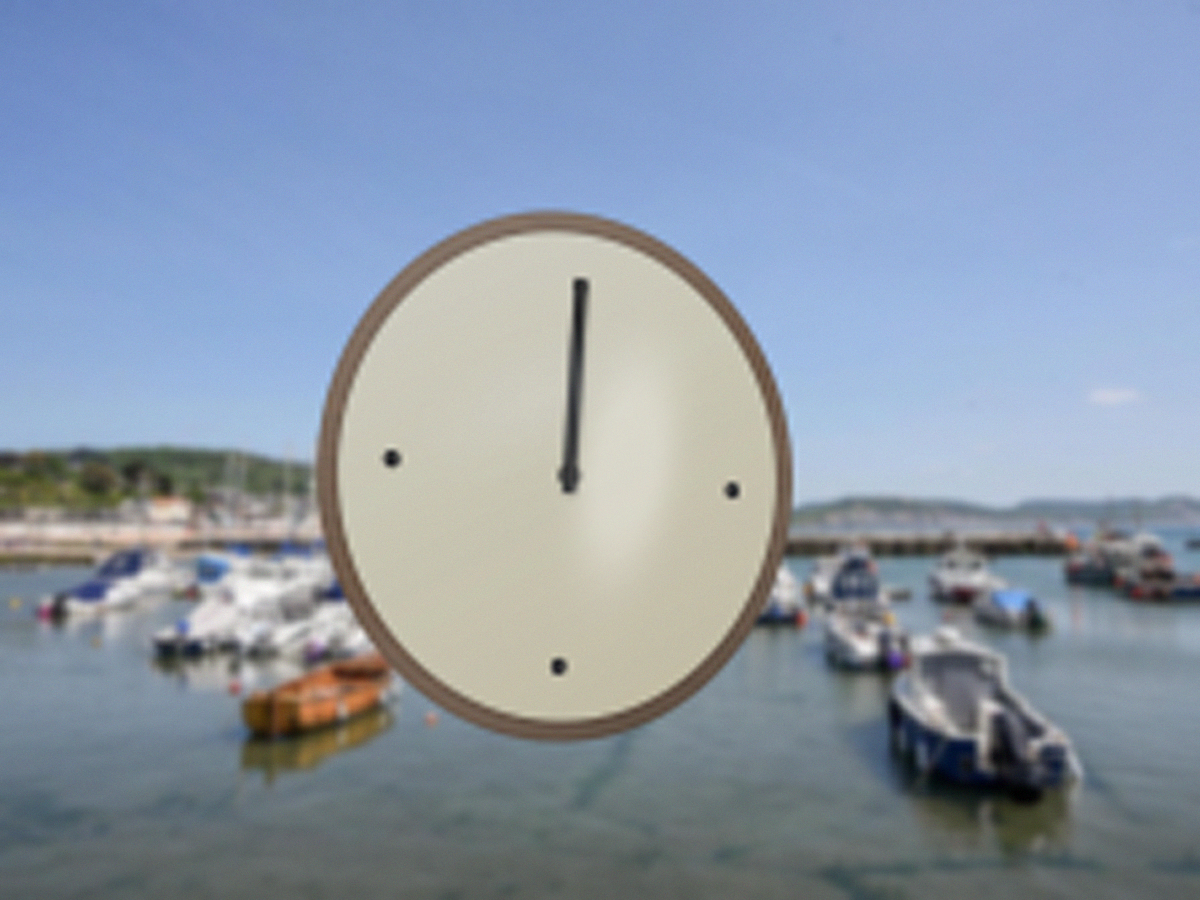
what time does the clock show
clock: 12:00
